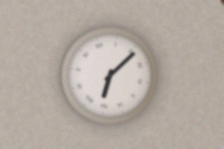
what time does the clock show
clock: 7:11
